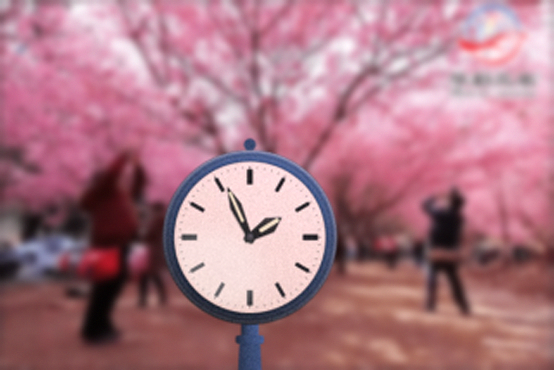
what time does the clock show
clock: 1:56
